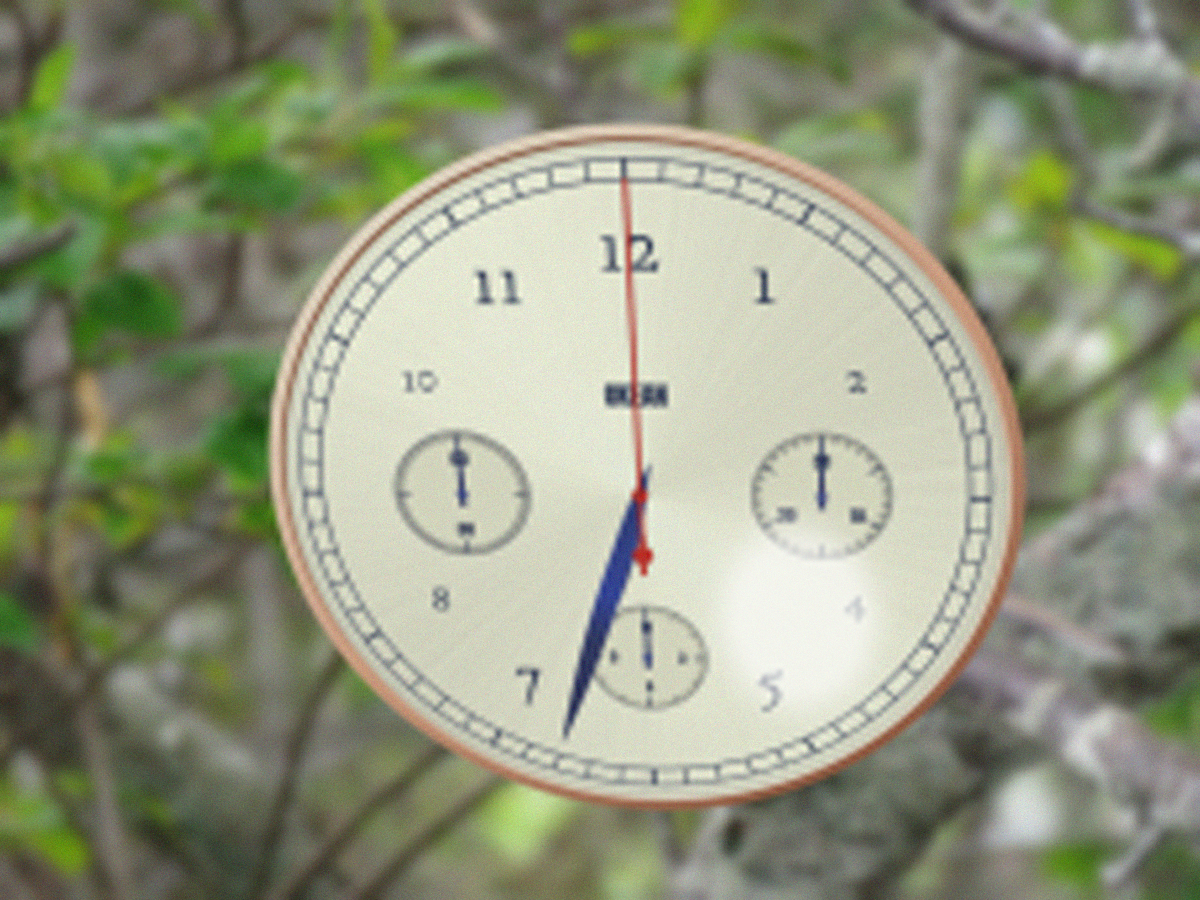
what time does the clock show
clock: 6:33
